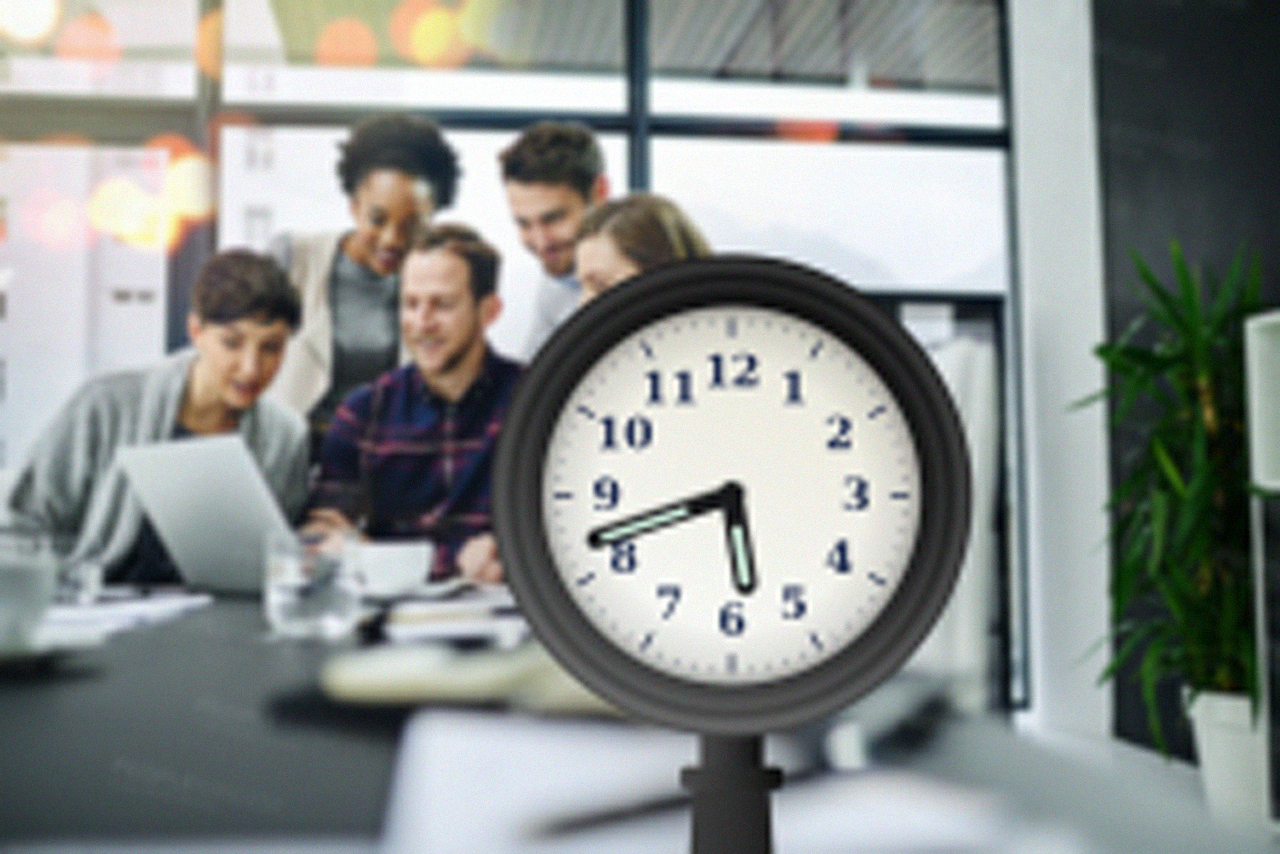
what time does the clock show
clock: 5:42
